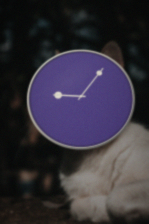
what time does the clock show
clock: 9:06
